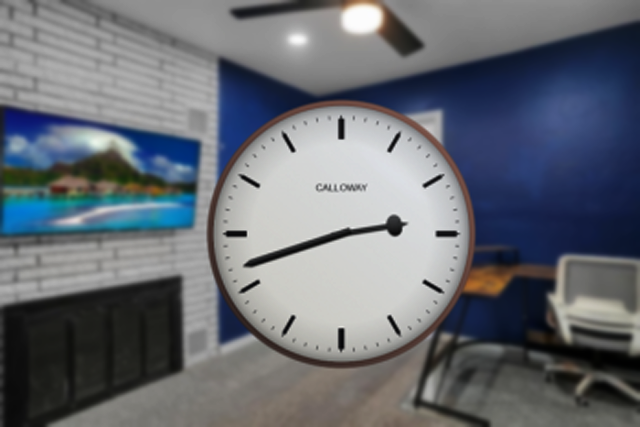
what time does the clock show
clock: 2:42
